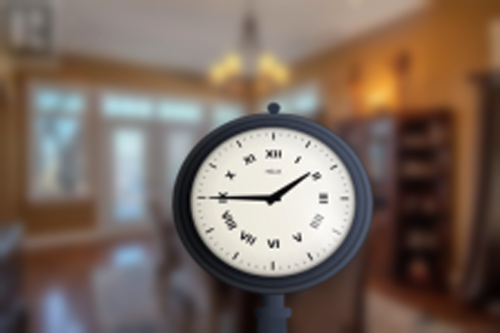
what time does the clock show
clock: 1:45
